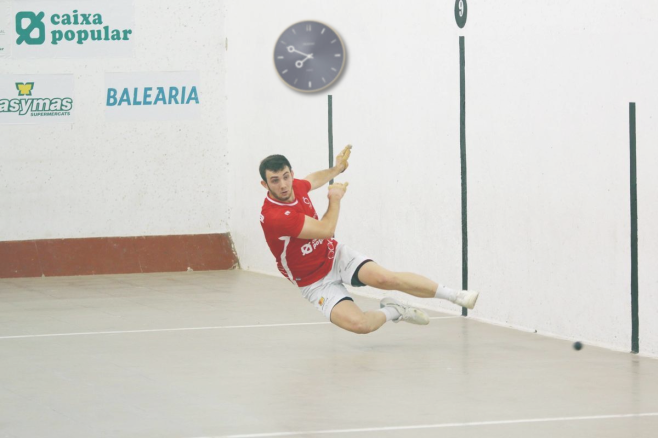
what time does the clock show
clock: 7:49
